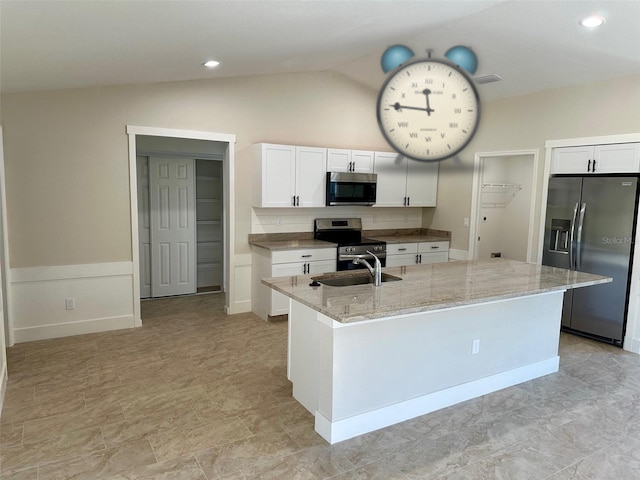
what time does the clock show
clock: 11:46
